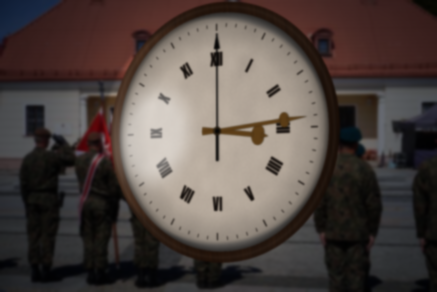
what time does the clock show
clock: 3:14:00
